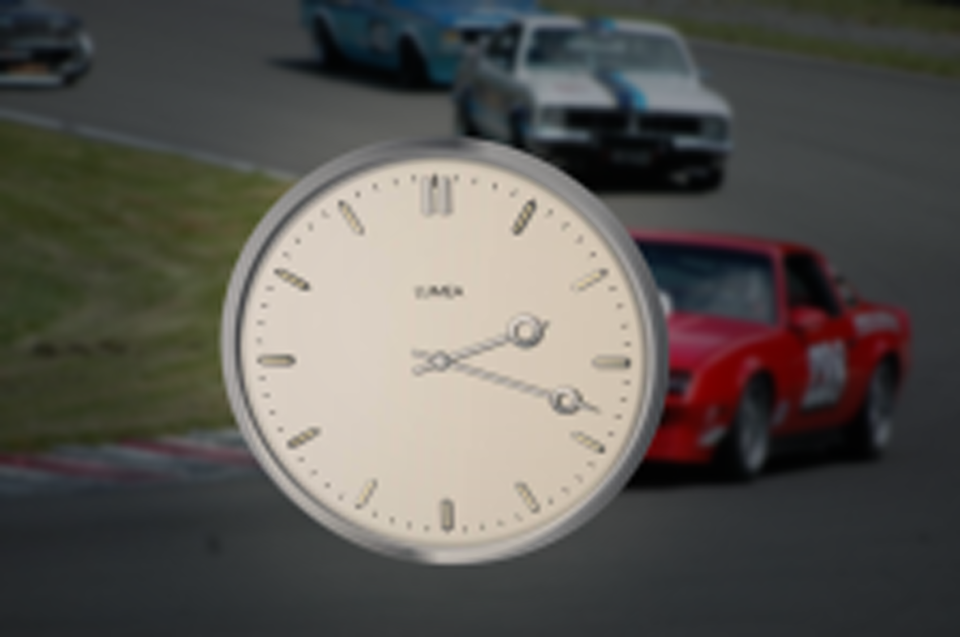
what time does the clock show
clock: 2:18
